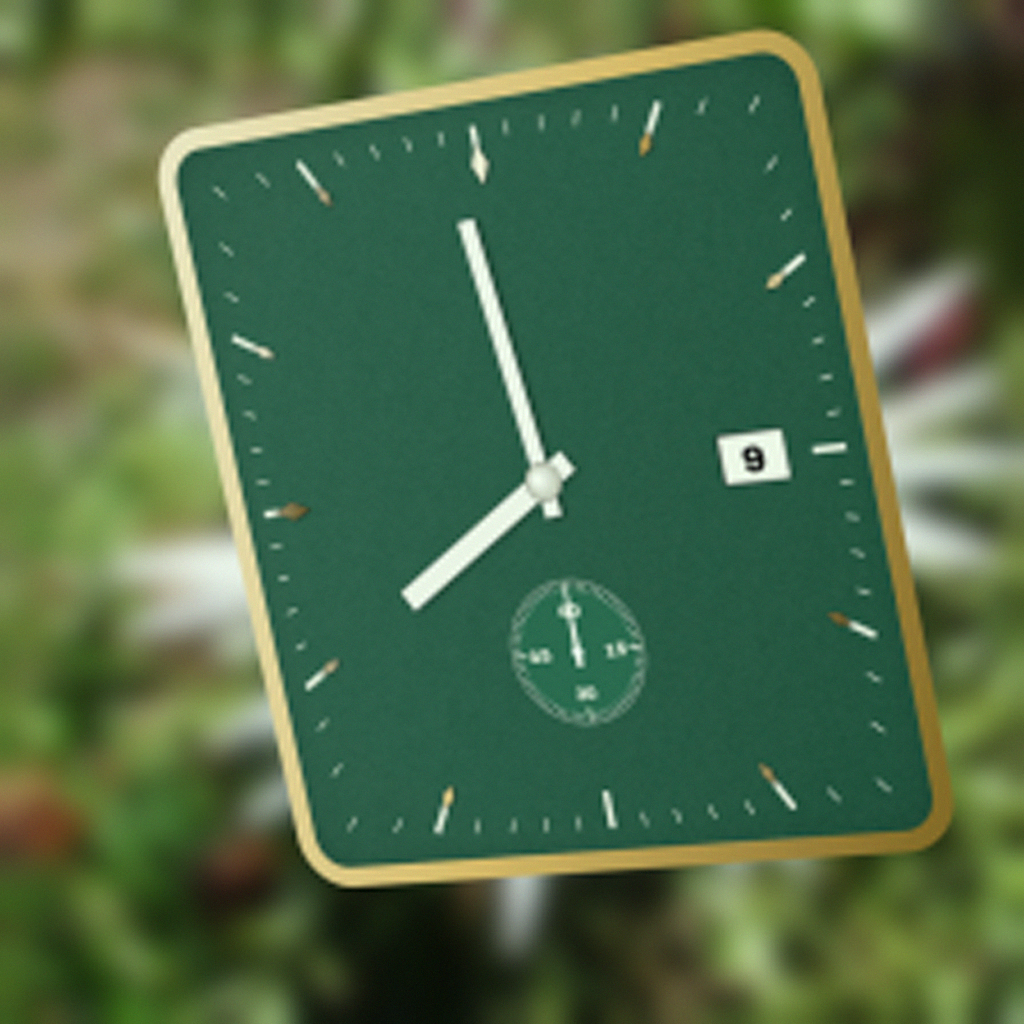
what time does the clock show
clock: 7:59
